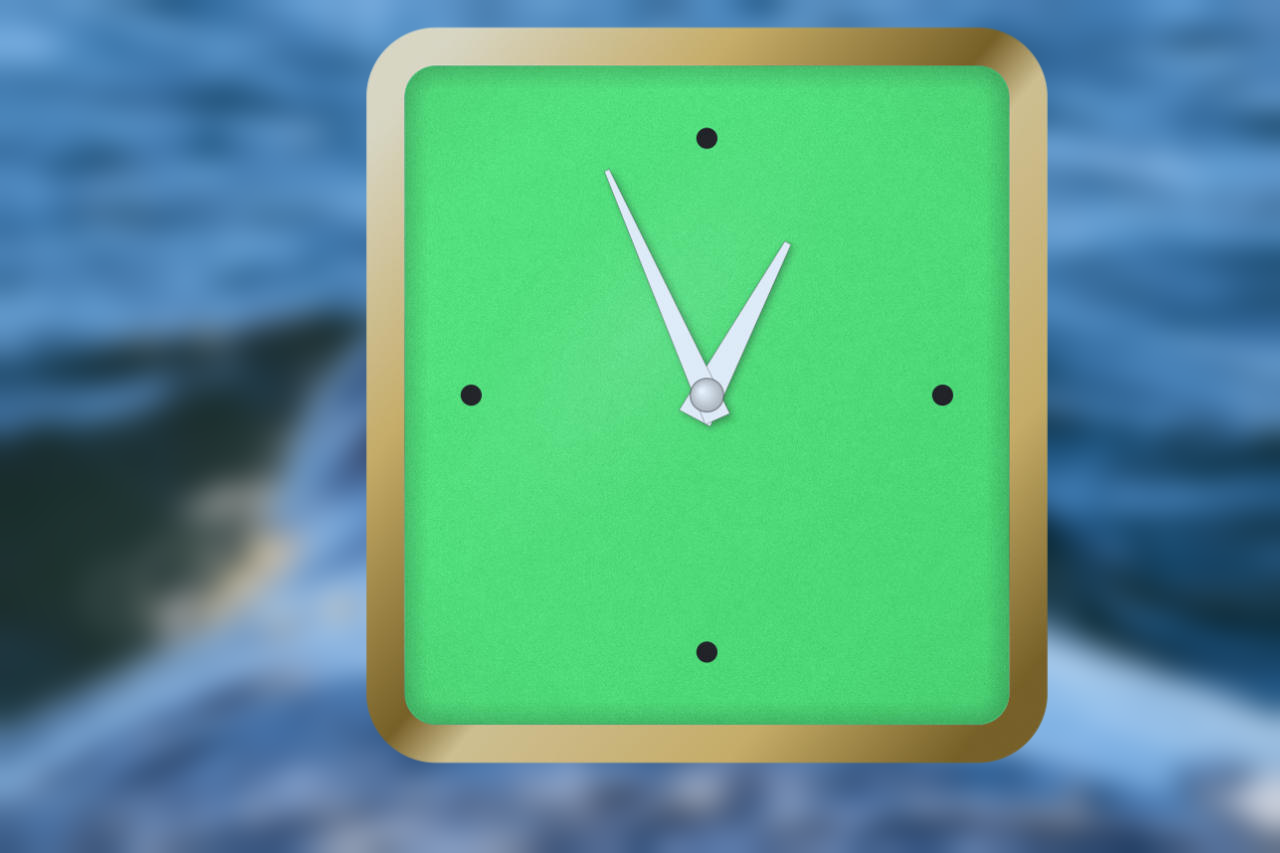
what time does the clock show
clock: 12:56
